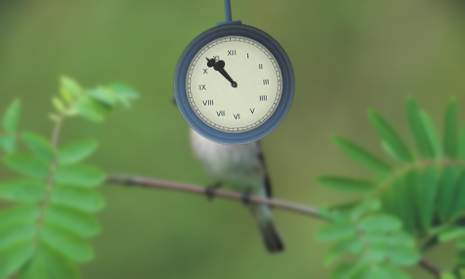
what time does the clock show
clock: 10:53
